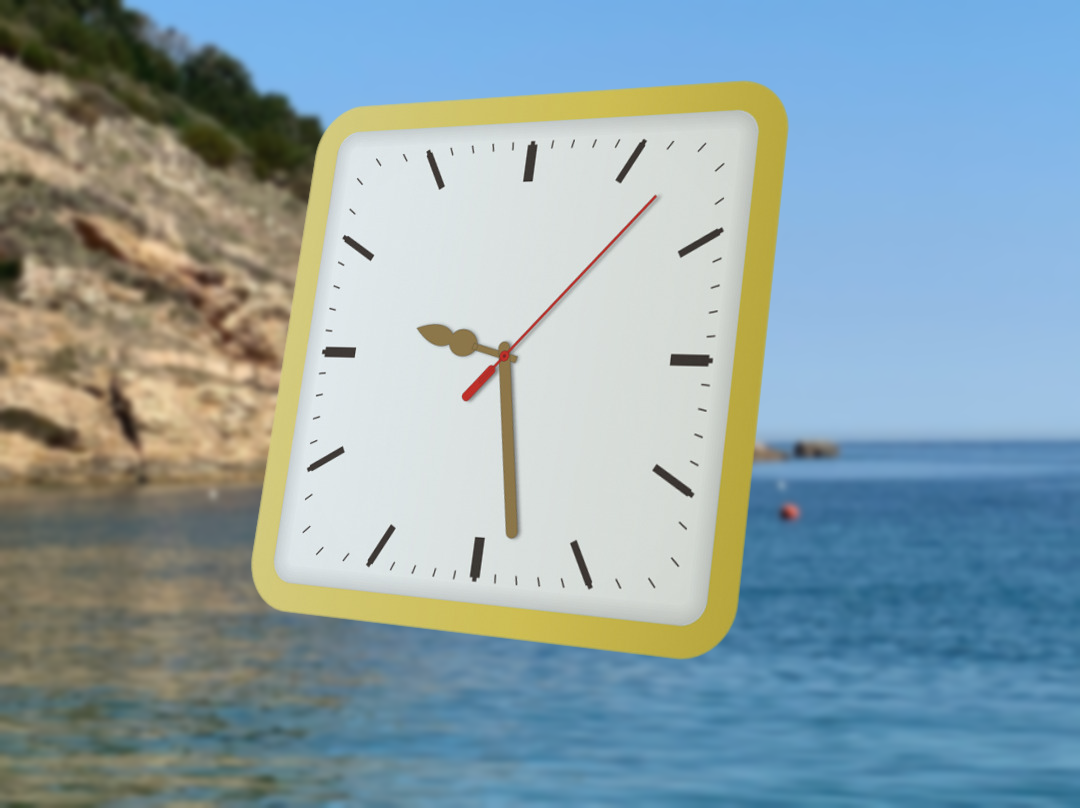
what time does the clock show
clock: 9:28:07
